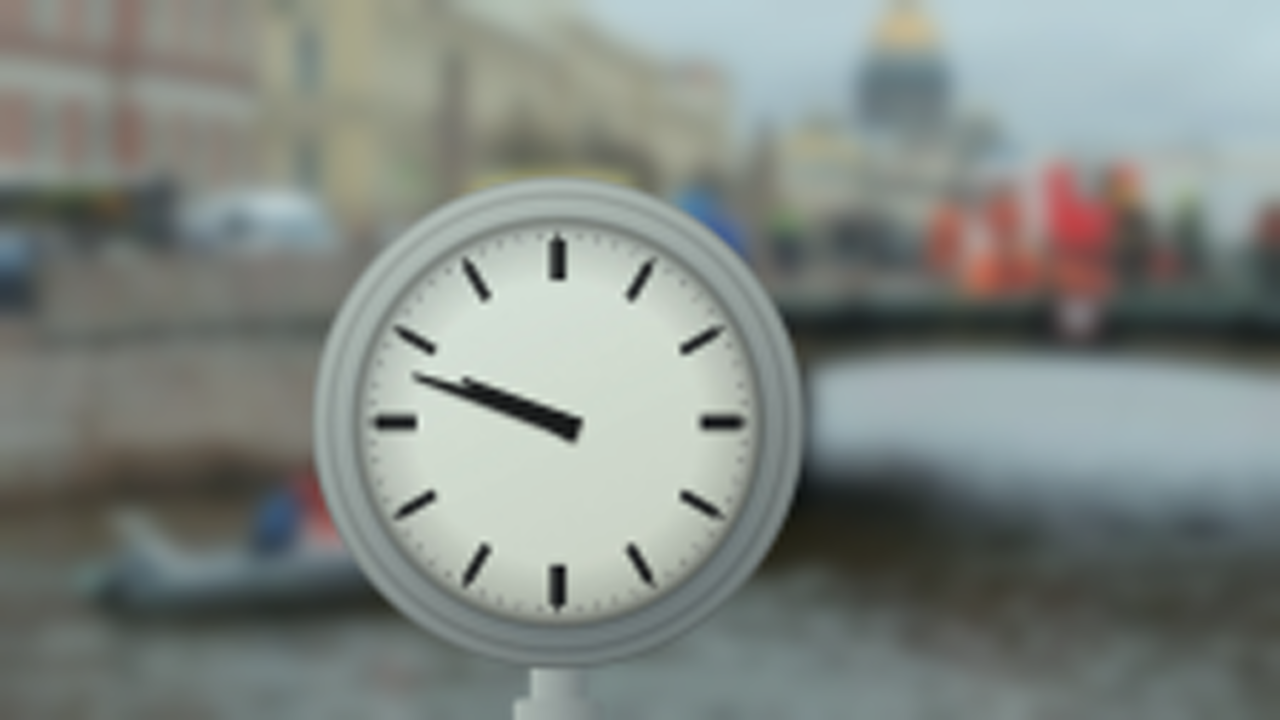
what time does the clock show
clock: 9:48
